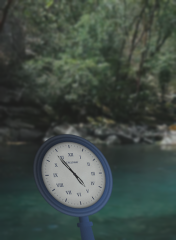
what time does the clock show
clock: 4:54
